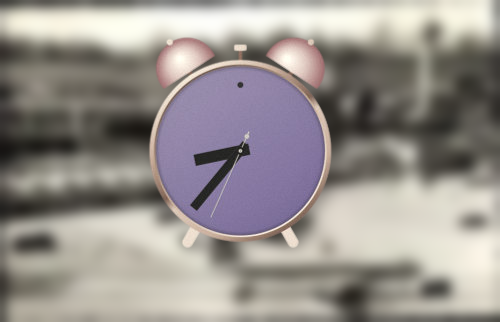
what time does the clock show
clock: 8:36:34
